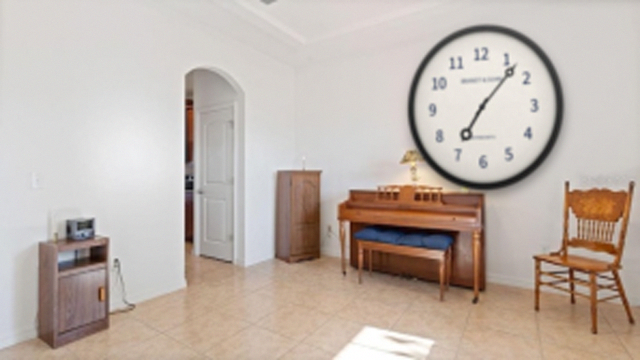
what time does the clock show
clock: 7:07
